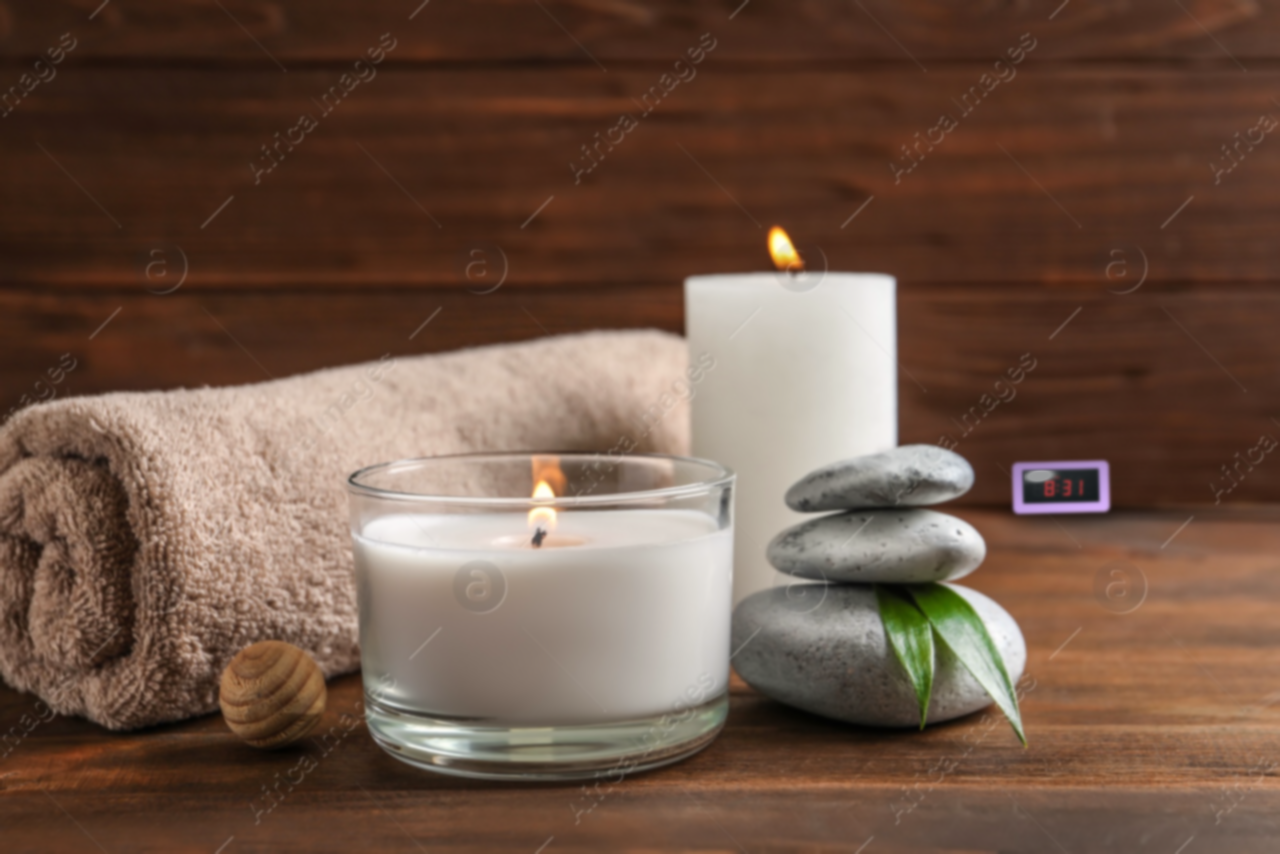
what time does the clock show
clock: 8:31
